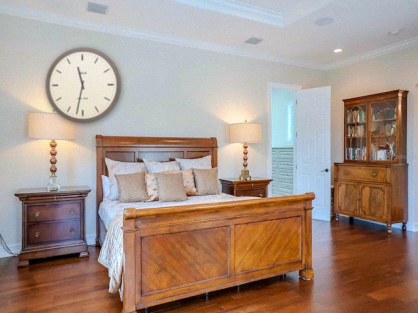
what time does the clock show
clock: 11:32
